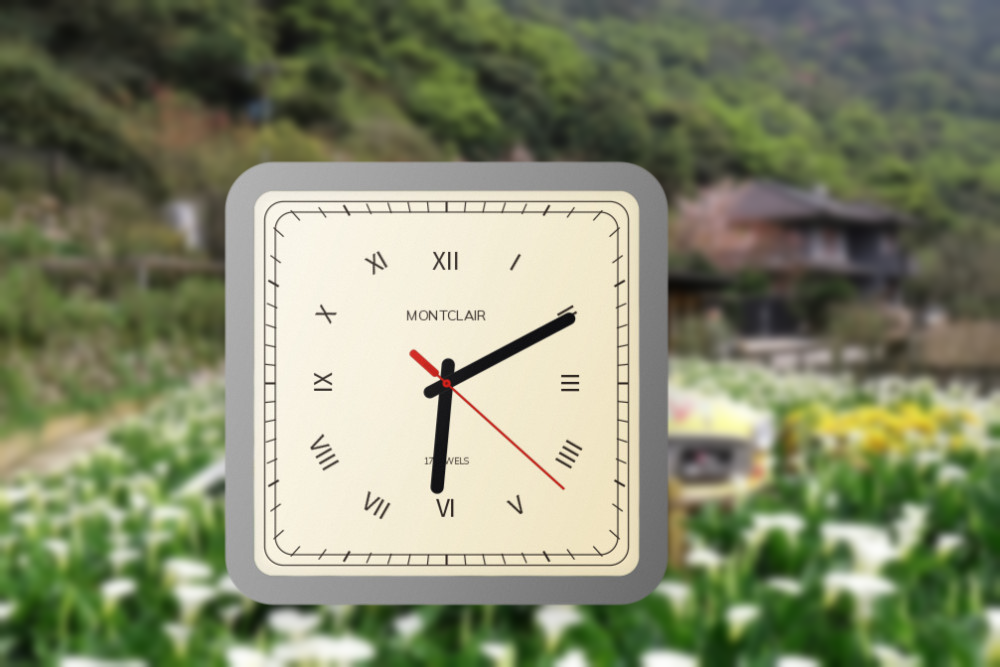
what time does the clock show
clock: 6:10:22
